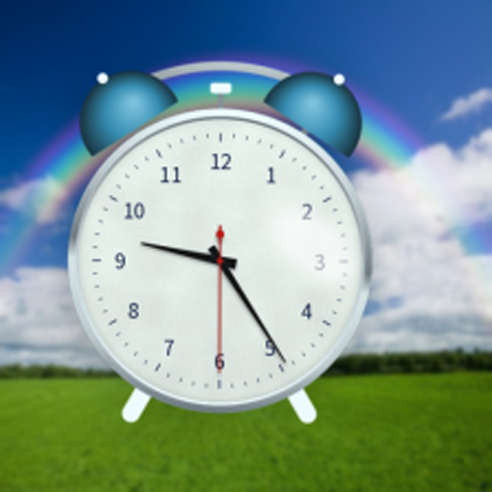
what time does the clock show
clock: 9:24:30
